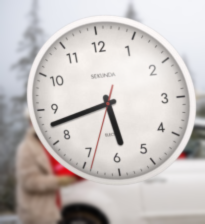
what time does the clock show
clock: 5:42:34
